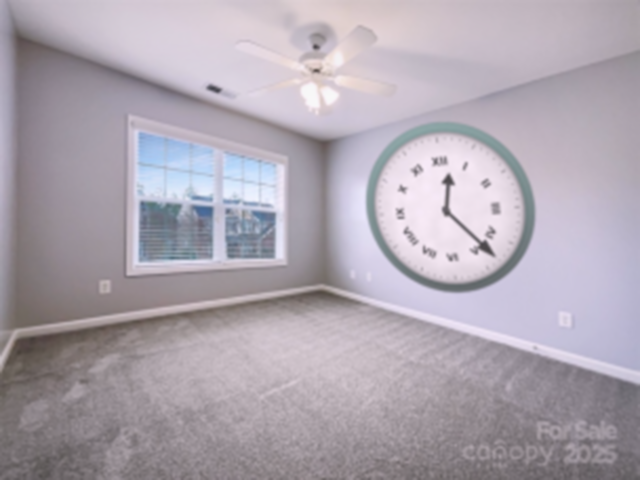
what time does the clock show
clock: 12:23
